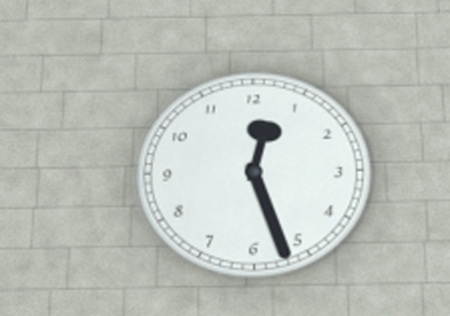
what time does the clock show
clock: 12:27
